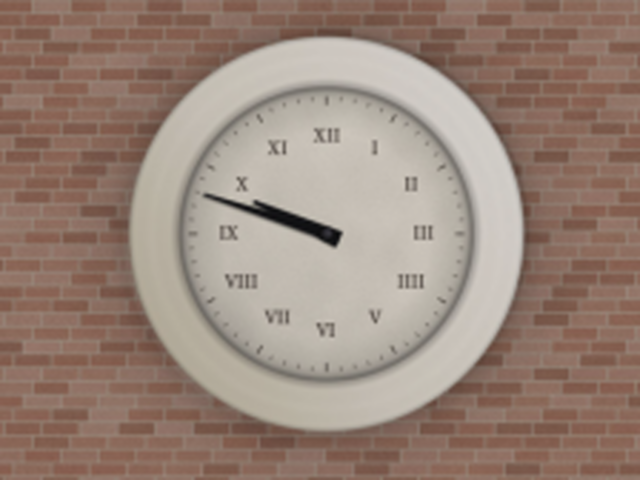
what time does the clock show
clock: 9:48
